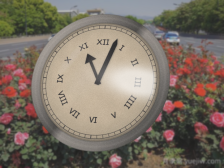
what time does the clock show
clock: 11:03
